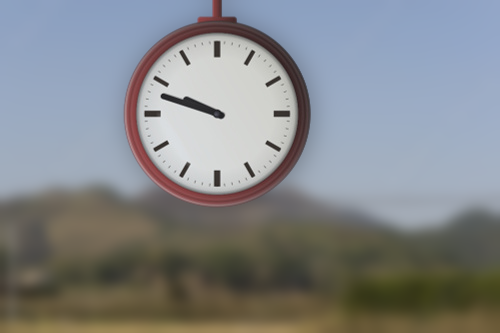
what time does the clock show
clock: 9:48
